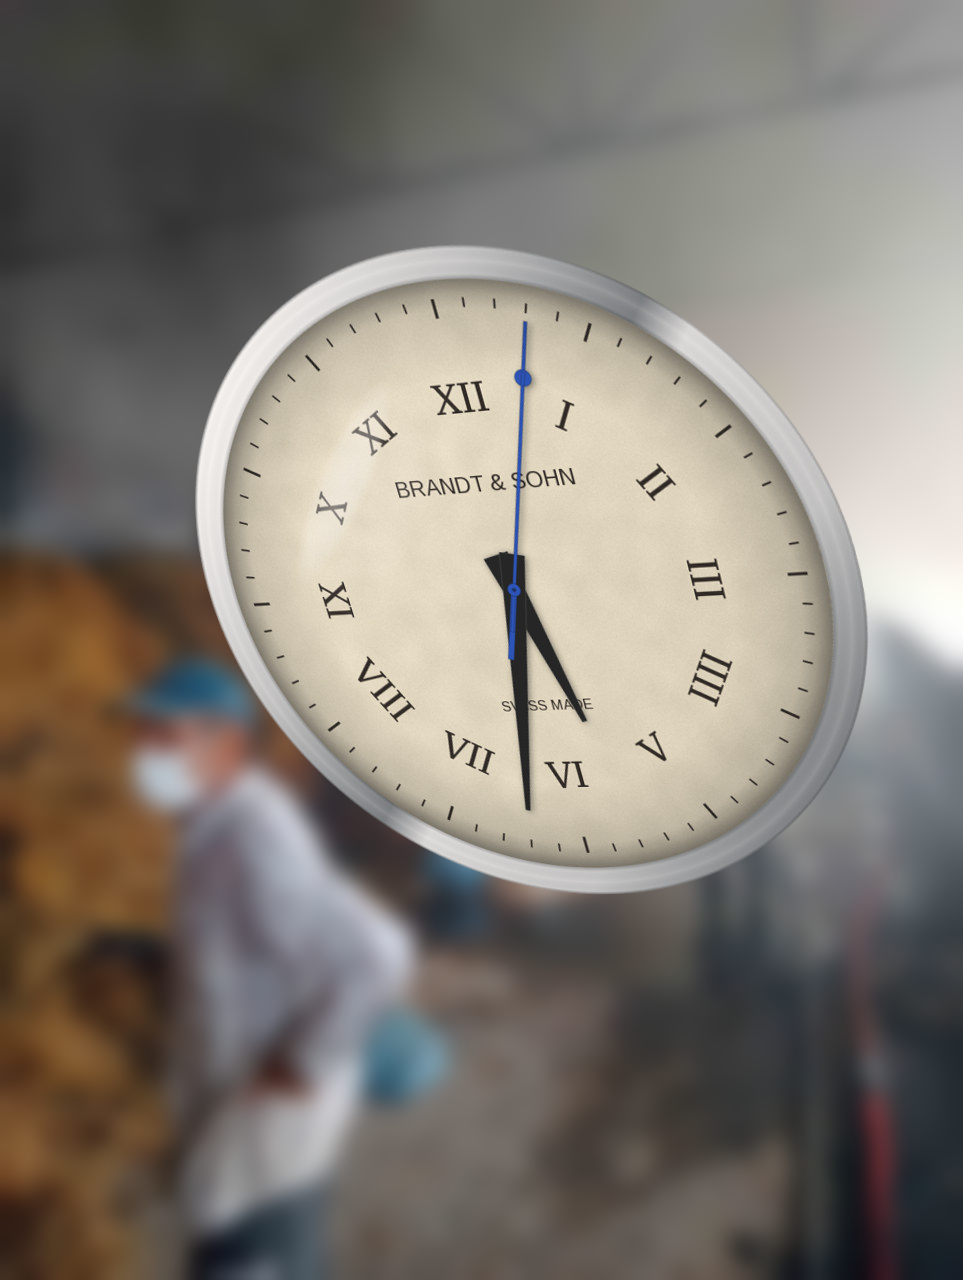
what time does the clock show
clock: 5:32:03
